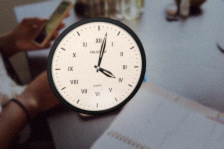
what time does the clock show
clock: 4:02
